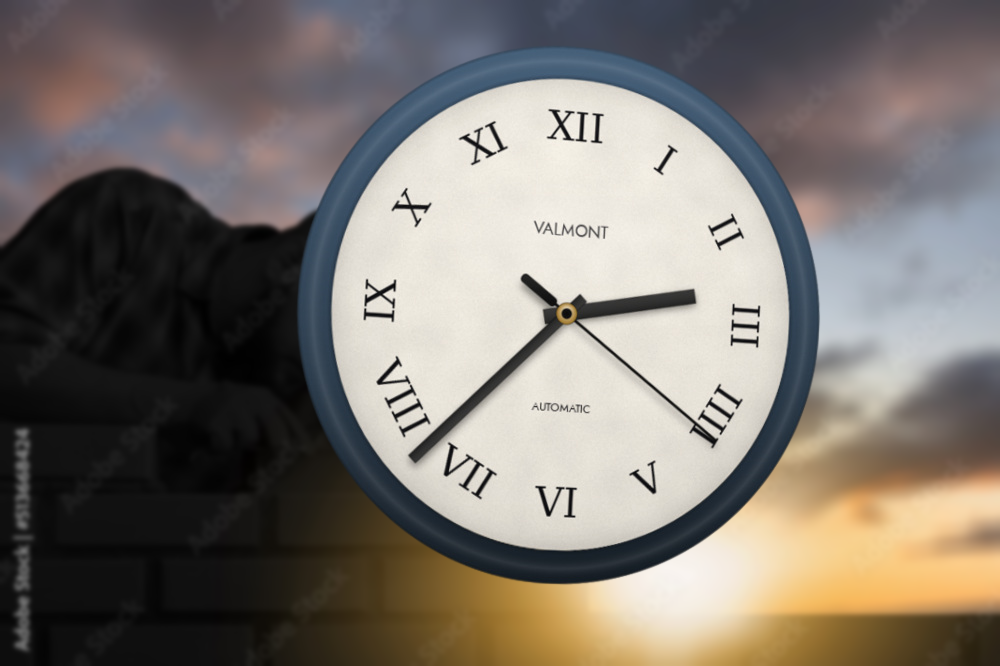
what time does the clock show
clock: 2:37:21
